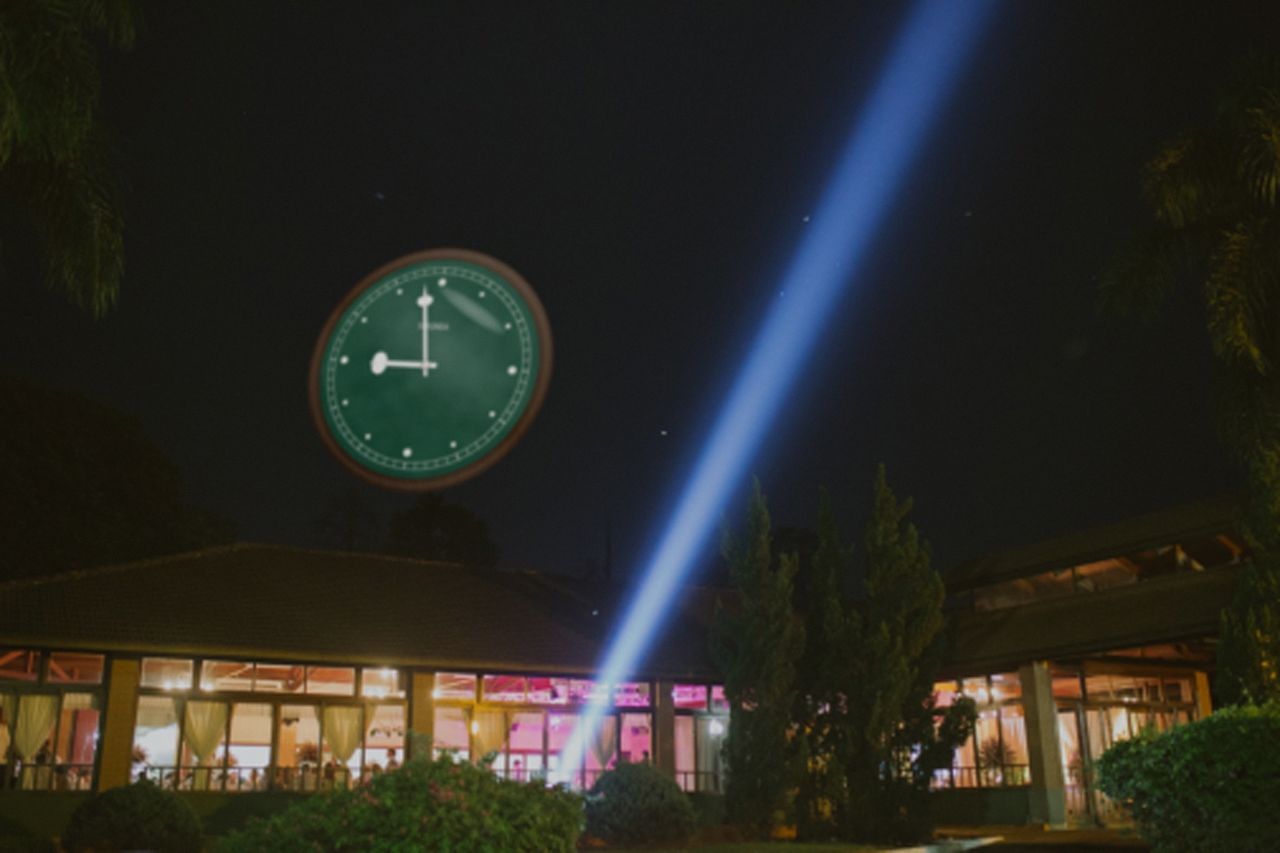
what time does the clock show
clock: 8:58
